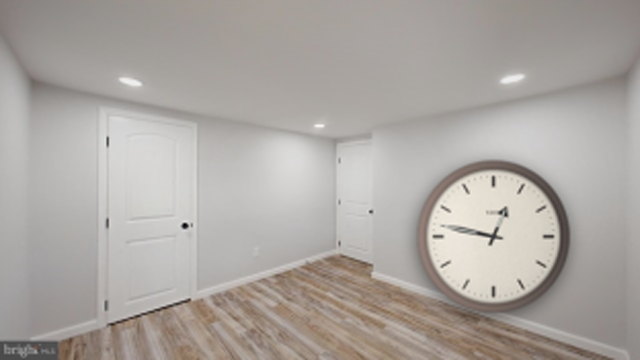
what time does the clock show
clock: 12:47
